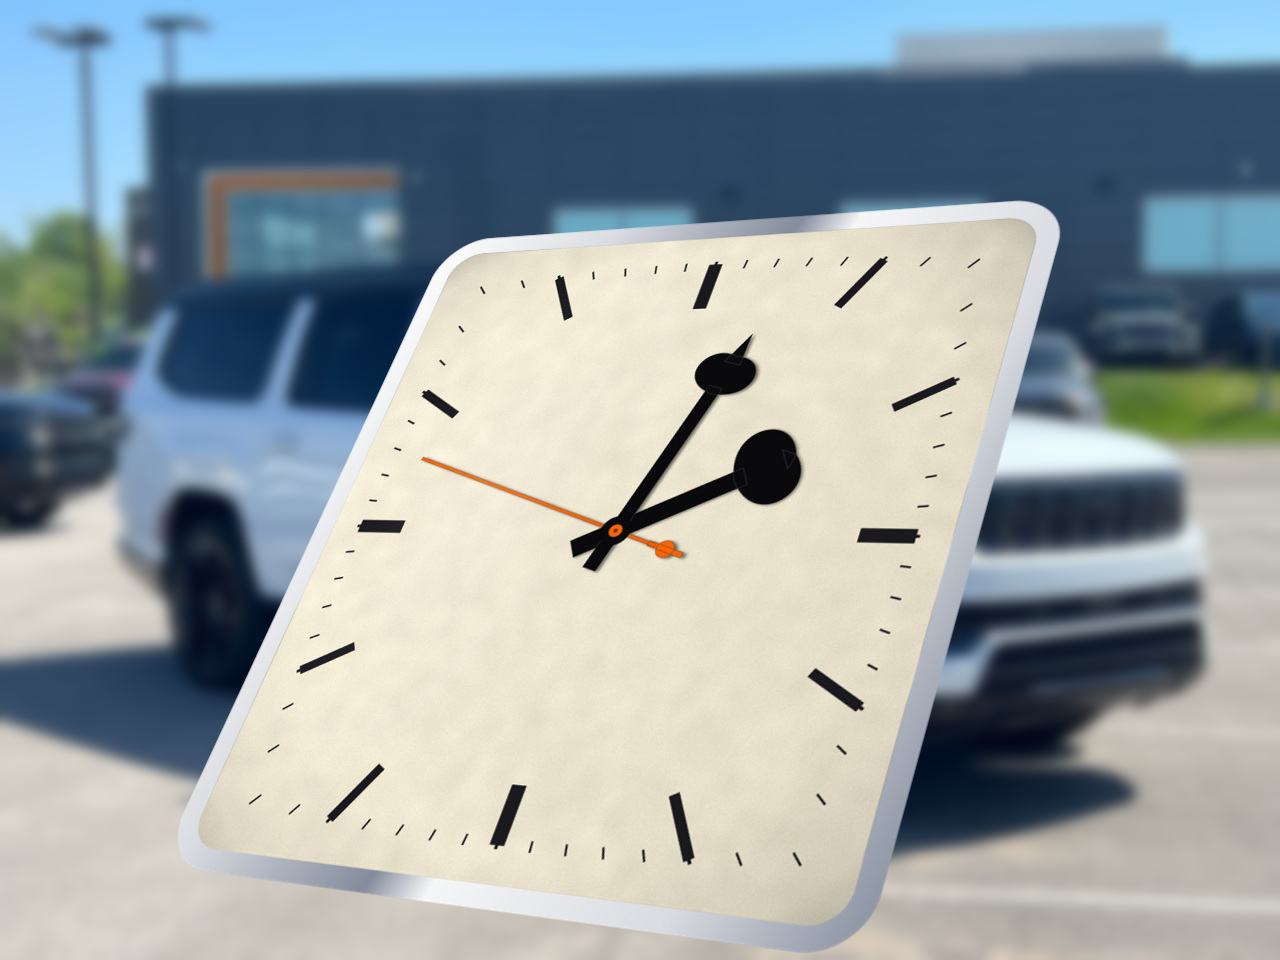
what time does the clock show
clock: 2:02:48
